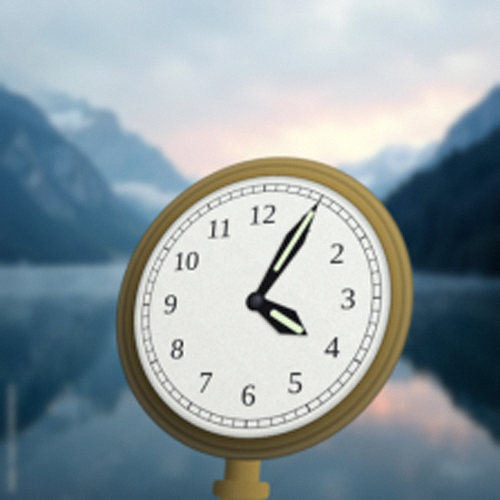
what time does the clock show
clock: 4:05
